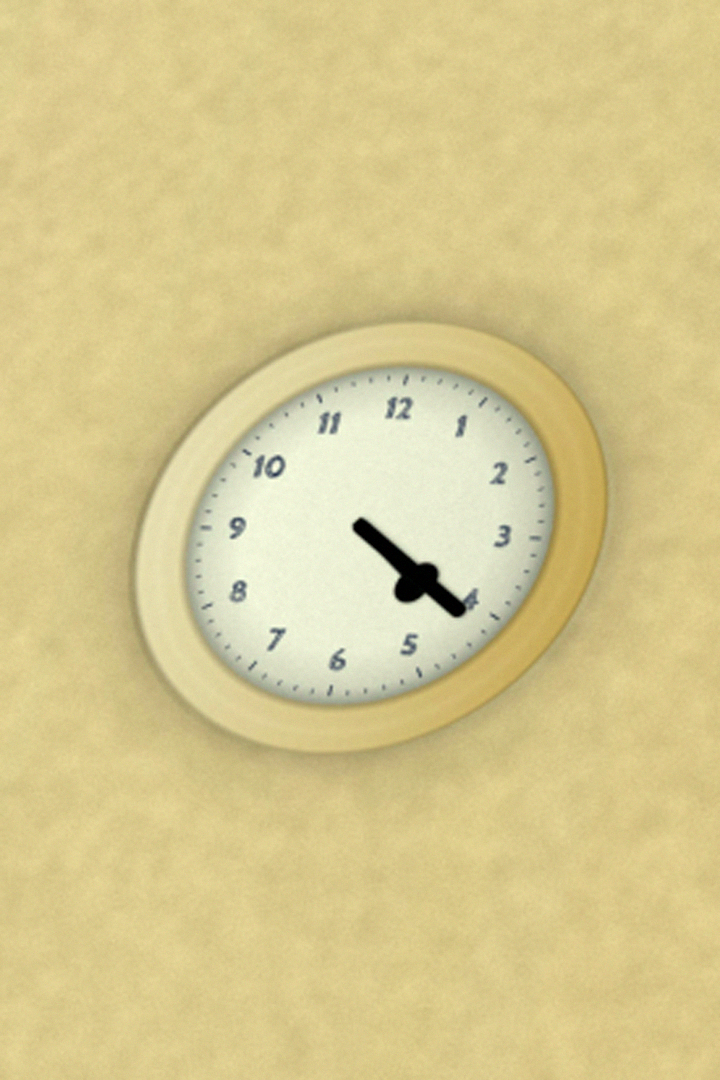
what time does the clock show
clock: 4:21
